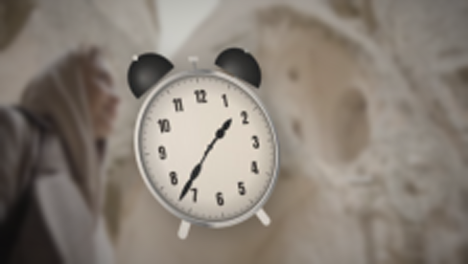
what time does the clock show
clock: 1:37
